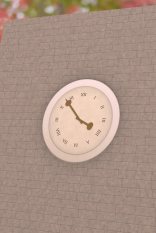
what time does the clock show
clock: 3:53
